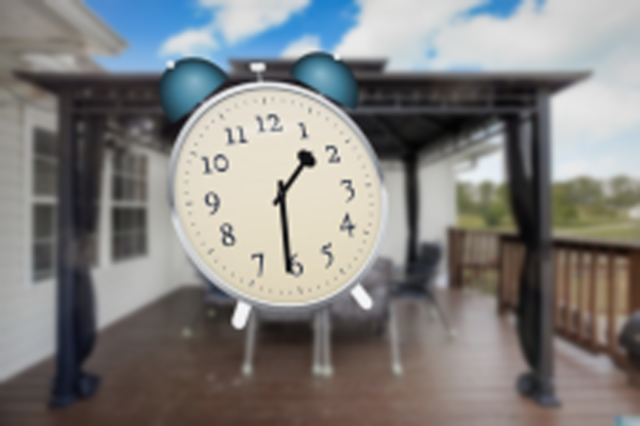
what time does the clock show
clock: 1:31
